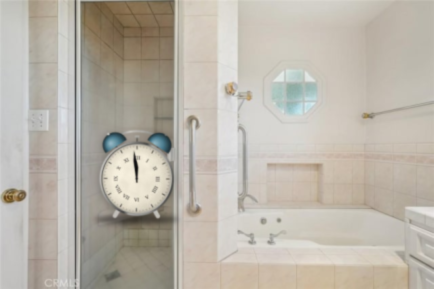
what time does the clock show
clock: 11:59
